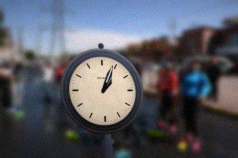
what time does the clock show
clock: 1:04
